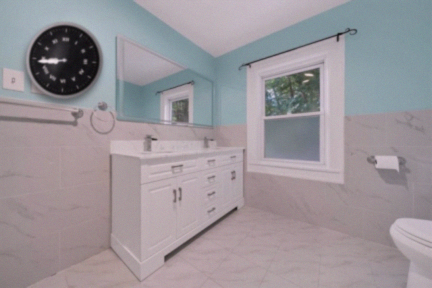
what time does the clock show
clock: 8:44
